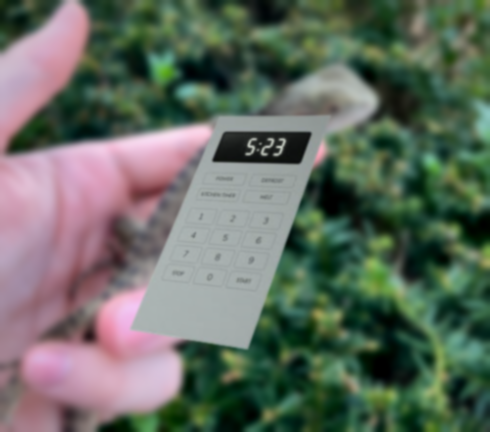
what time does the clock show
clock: 5:23
